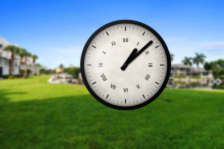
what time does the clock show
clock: 1:08
